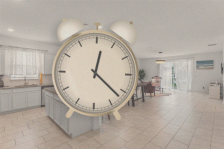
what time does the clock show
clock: 12:22
